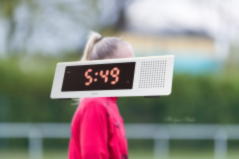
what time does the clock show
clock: 5:49
